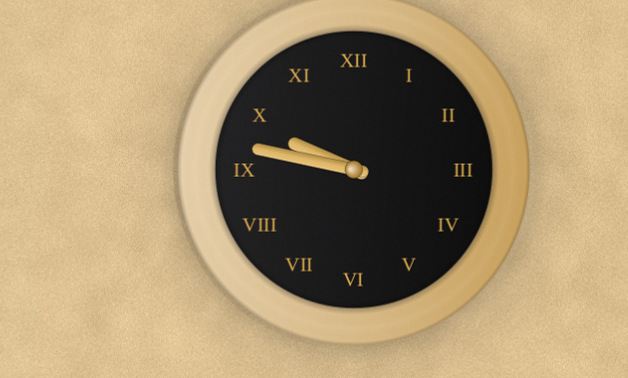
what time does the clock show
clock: 9:47
